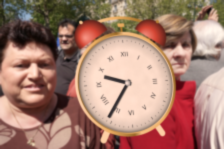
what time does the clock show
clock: 9:36
